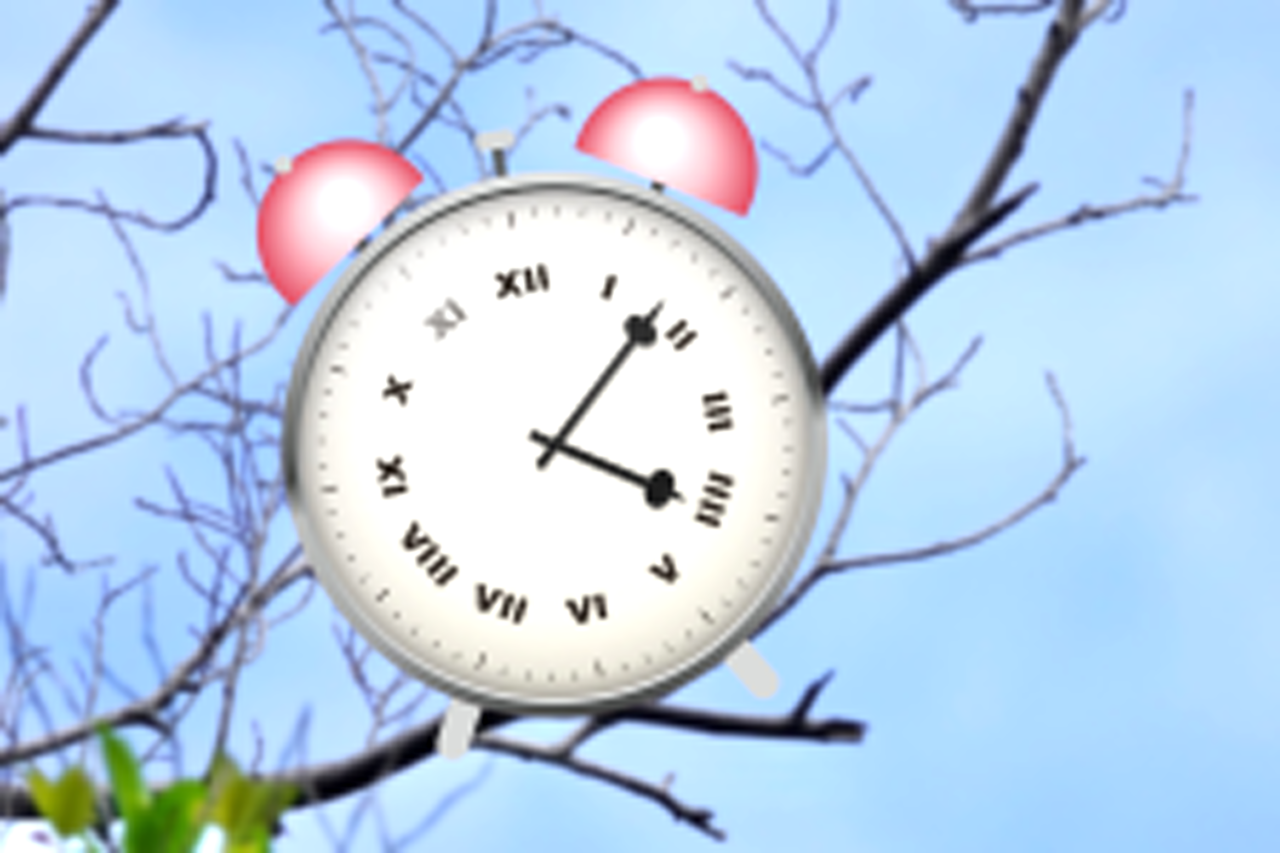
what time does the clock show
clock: 4:08
